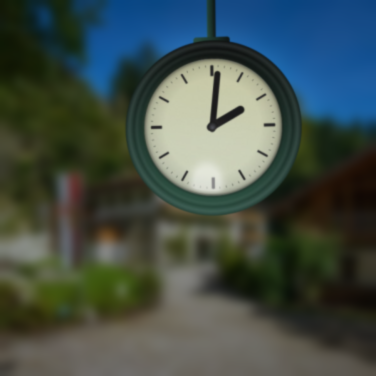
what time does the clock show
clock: 2:01
